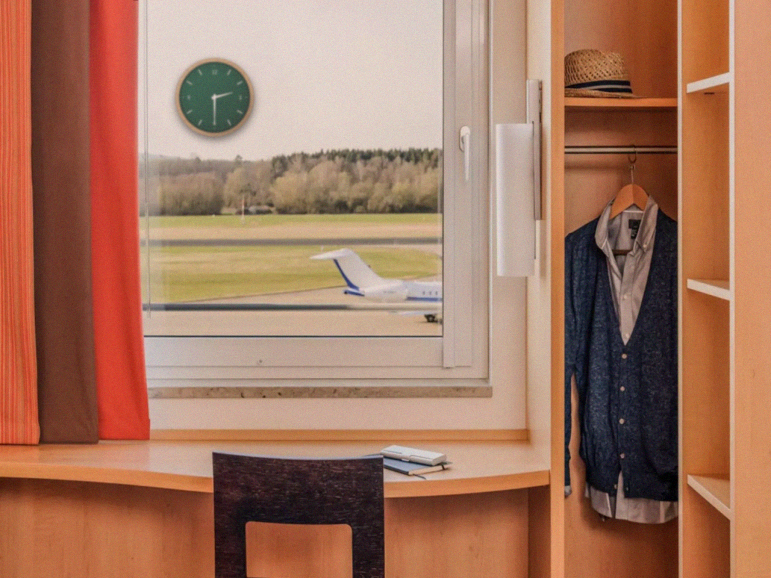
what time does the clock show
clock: 2:30
